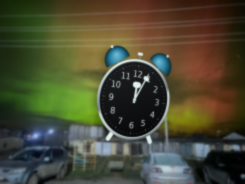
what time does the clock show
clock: 12:04
